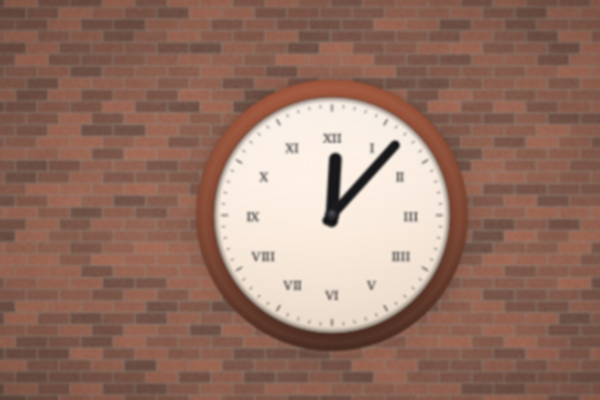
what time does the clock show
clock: 12:07
